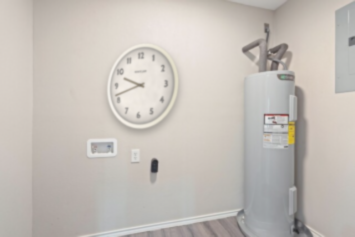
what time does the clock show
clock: 9:42
